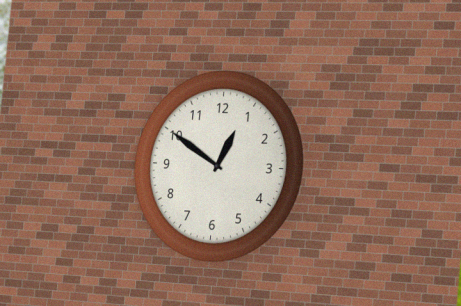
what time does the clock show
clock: 12:50
